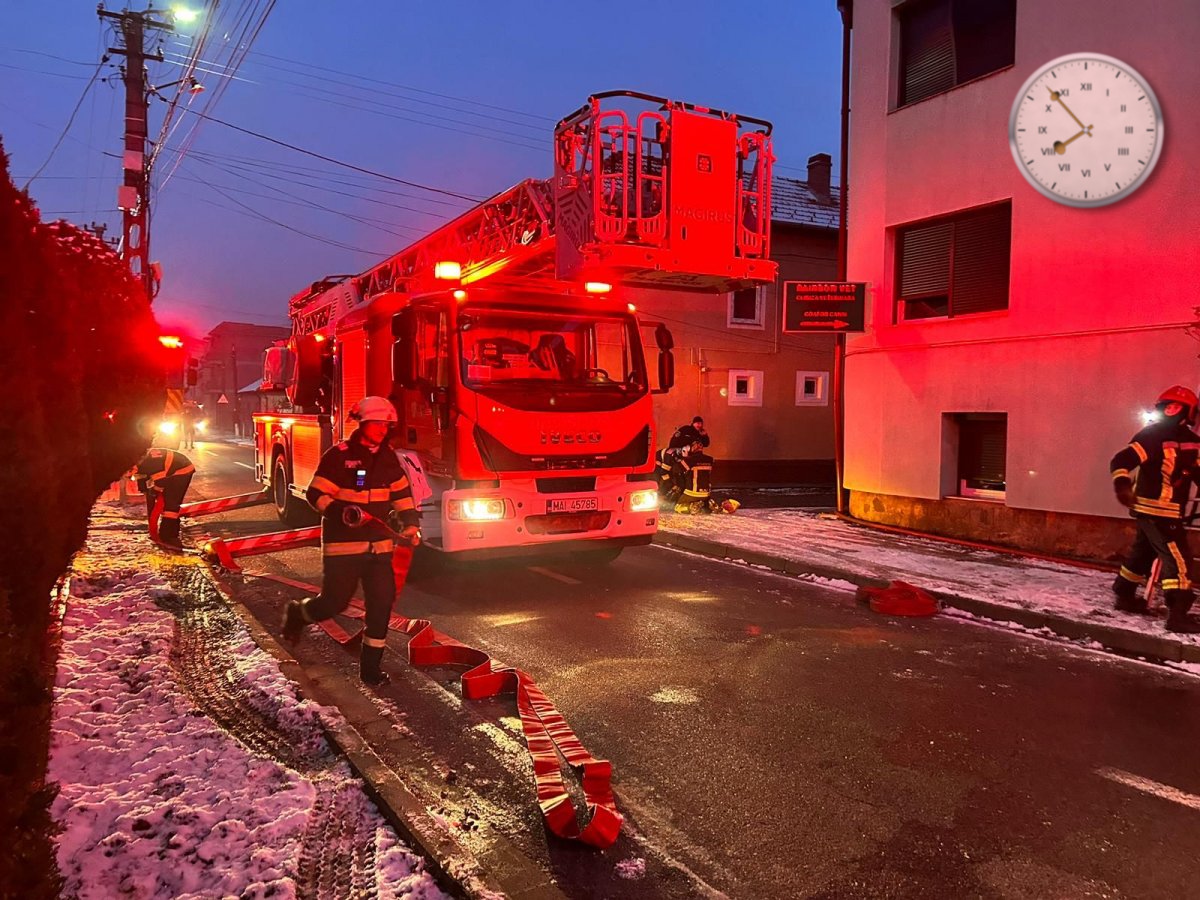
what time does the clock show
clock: 7:53
